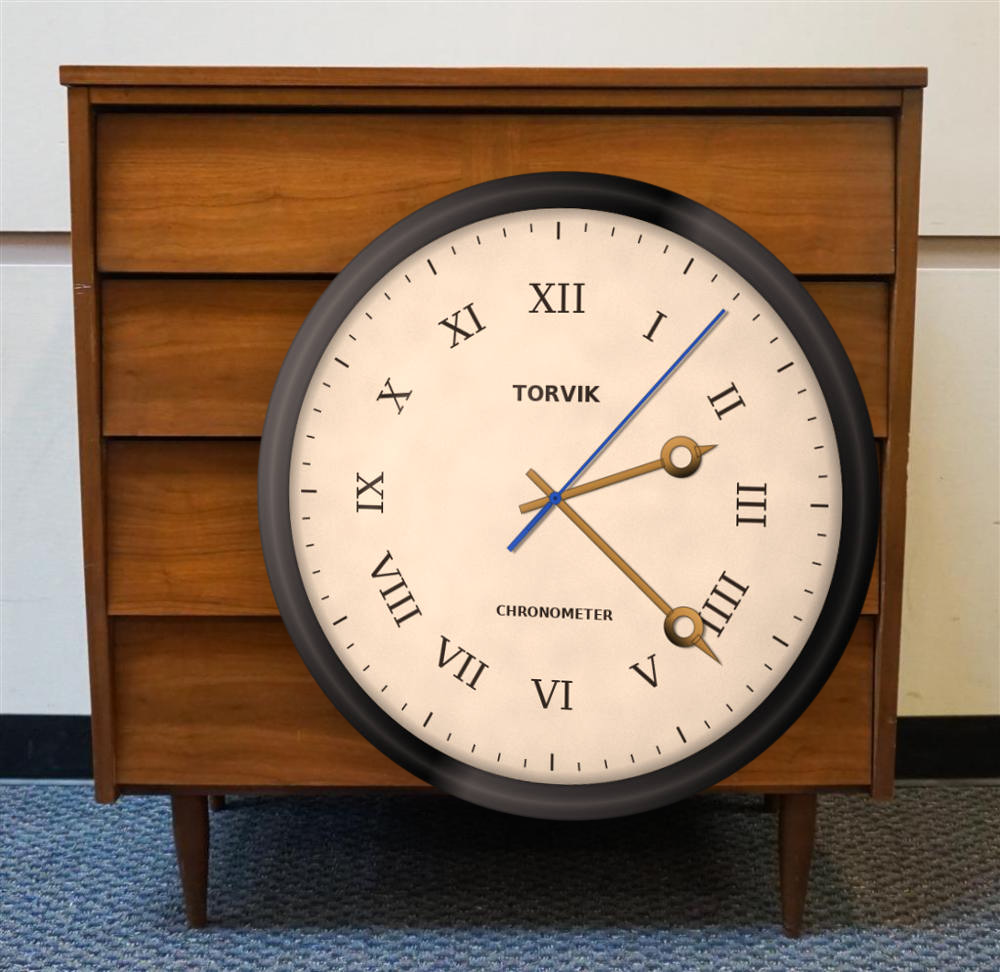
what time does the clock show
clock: 2:22:07
